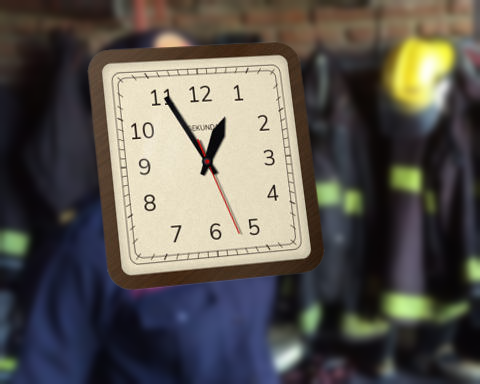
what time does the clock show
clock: 12:55:27
